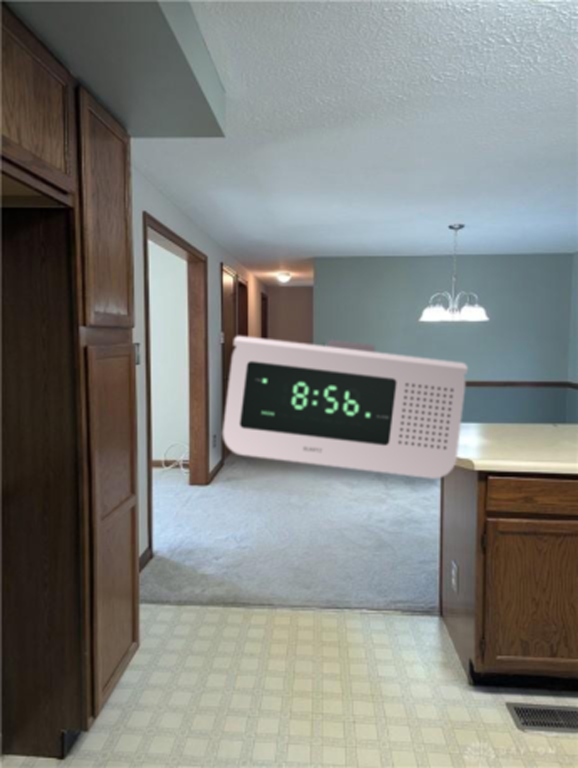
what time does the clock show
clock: 8:56
